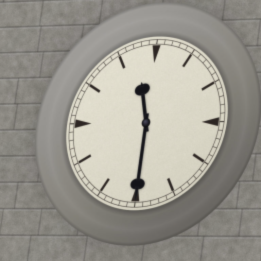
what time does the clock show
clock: 11:30
